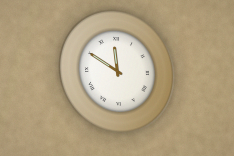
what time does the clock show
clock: 11:50
